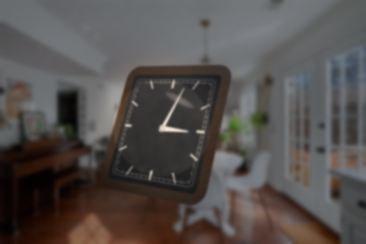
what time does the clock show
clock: 3:03
